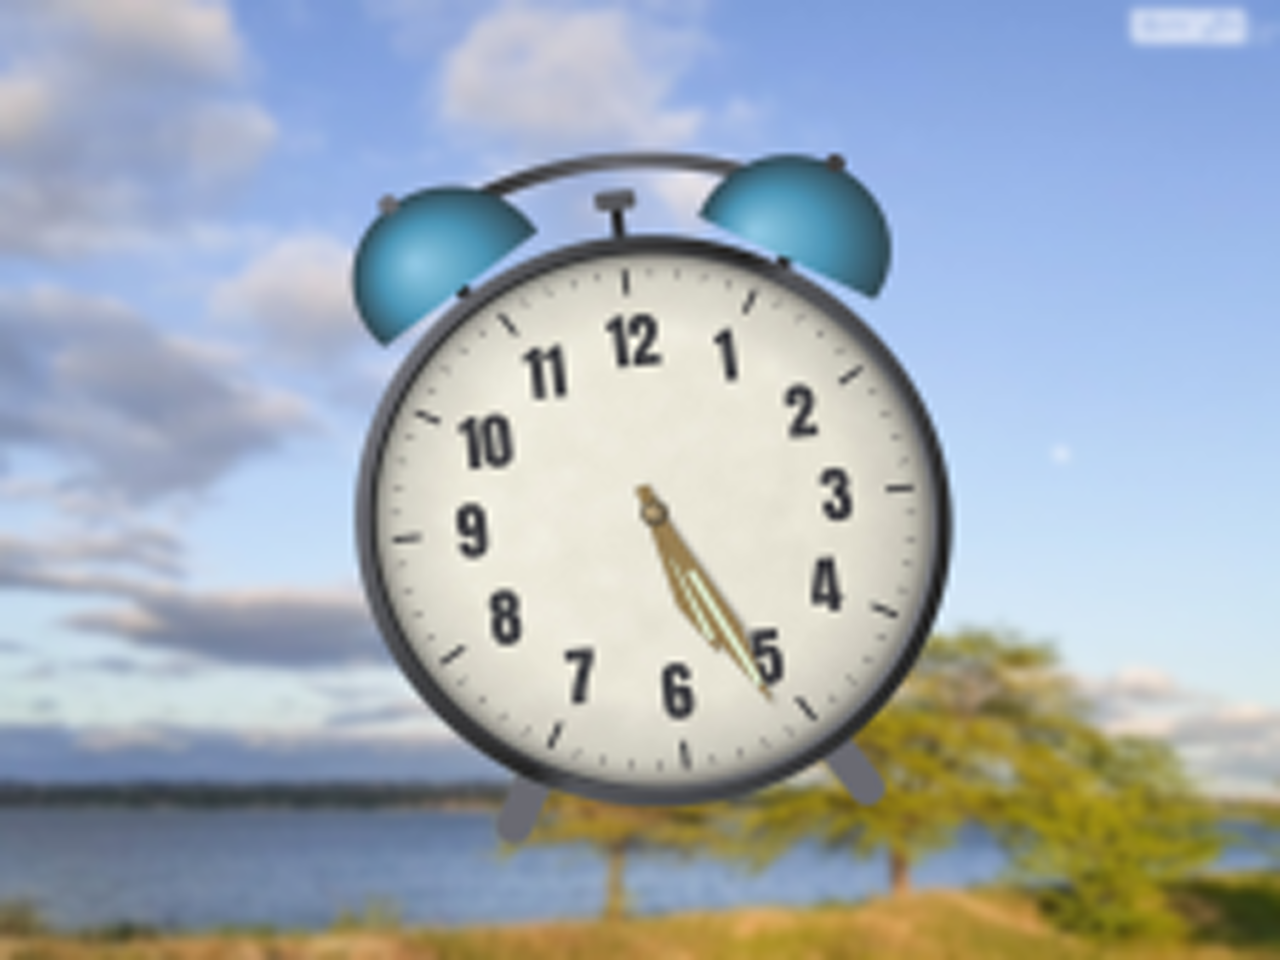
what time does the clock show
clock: 5:26
